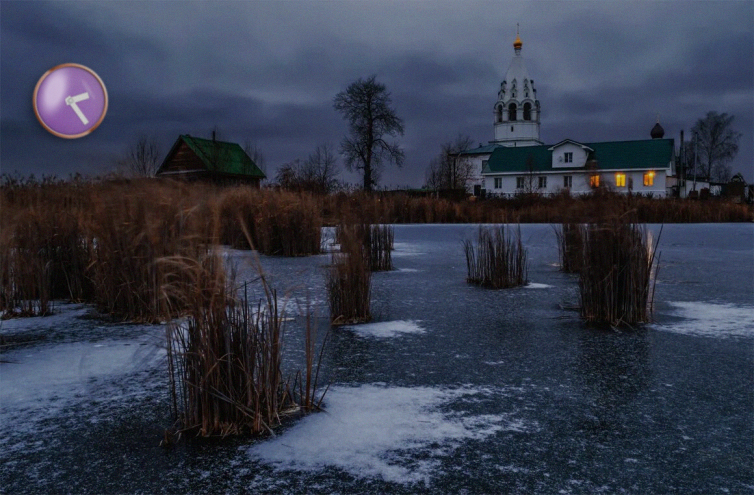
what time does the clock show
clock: 2:24
